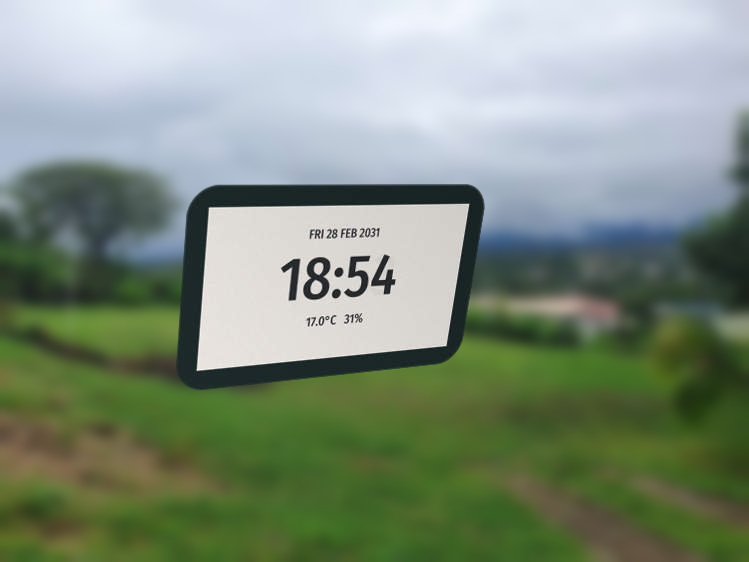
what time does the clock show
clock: 18:54
